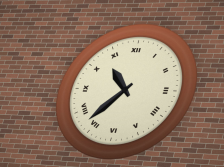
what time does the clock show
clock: 10:37
